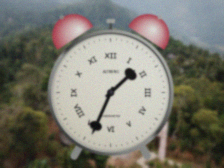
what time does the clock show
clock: 1:34
